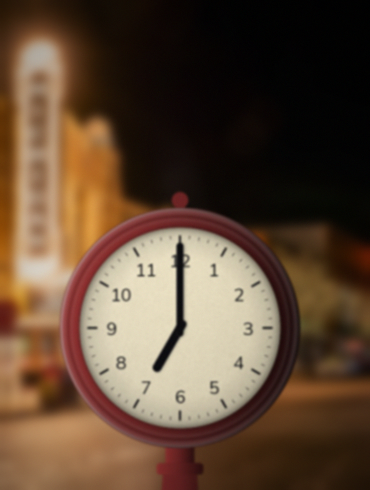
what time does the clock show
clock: 7:00
